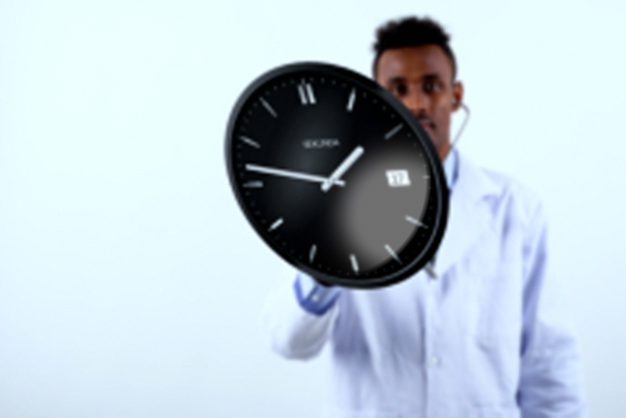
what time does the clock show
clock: 1:47
